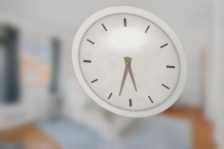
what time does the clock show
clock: 5:33
